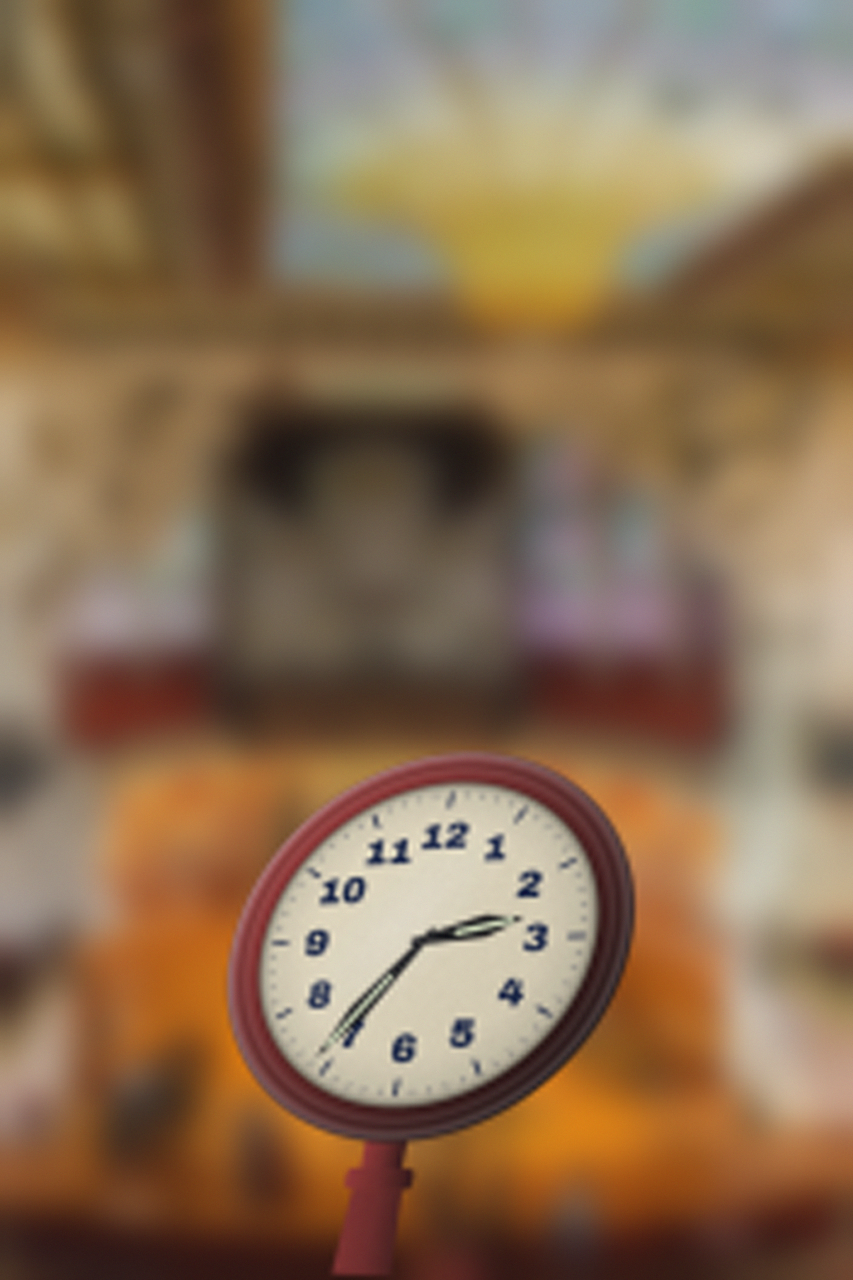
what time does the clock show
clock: 2:36
